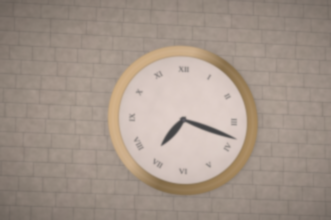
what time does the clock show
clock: 7:18
